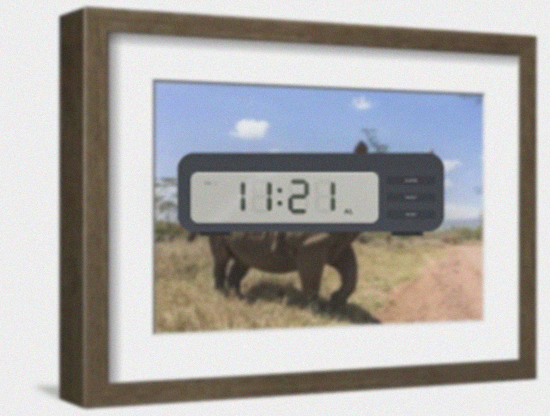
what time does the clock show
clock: 11:21
